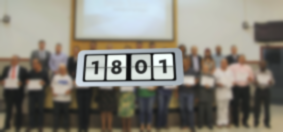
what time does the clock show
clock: 18:01
